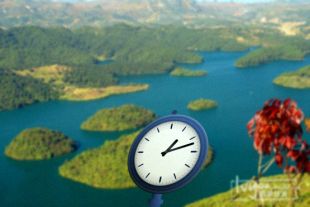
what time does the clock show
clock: 1:12
